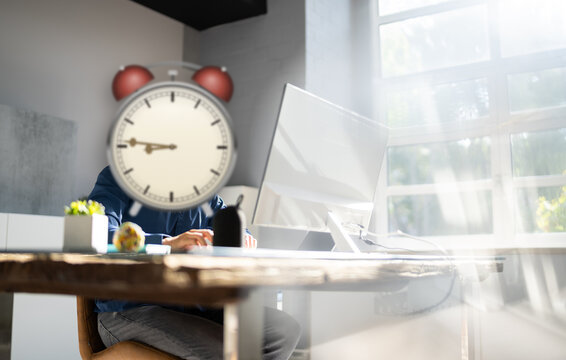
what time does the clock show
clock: 8:46
